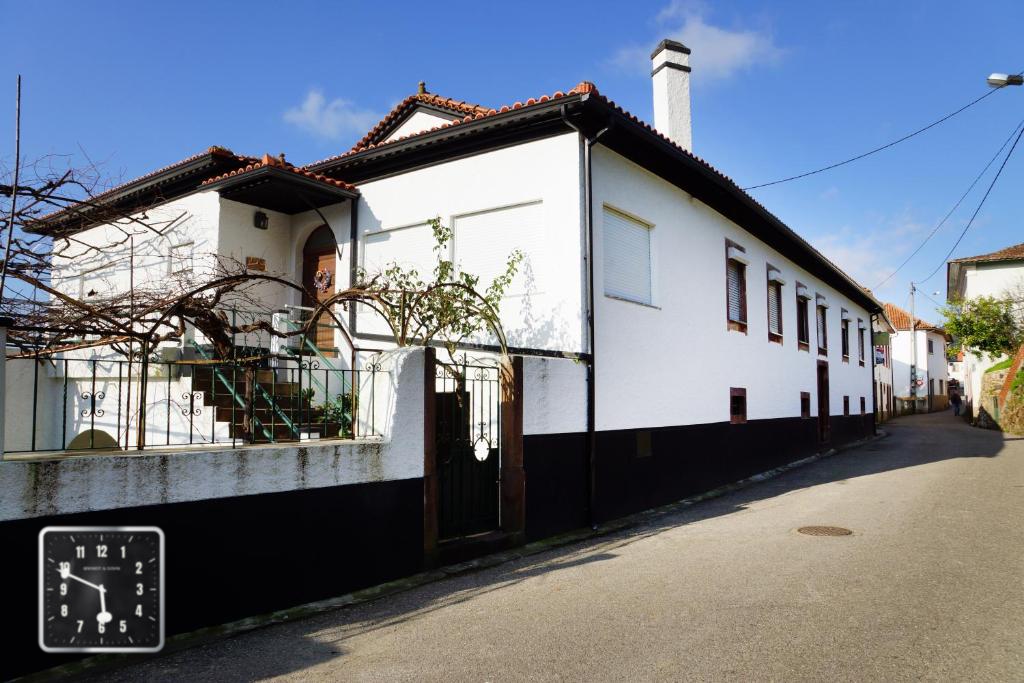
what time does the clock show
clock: 5:49
